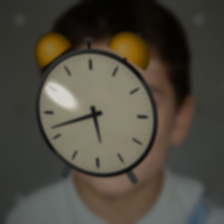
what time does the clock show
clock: 5:42
